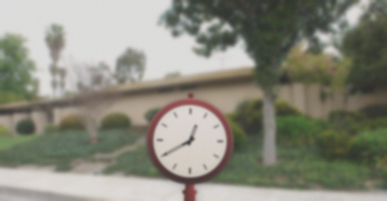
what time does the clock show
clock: 12:40
